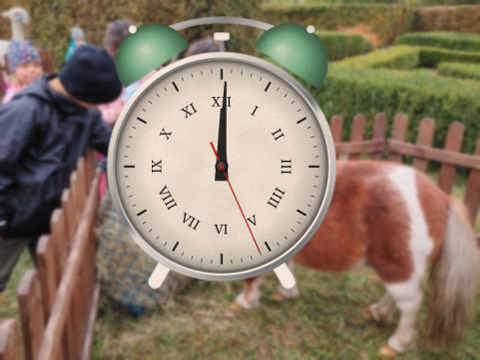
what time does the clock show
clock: 12:00:26
